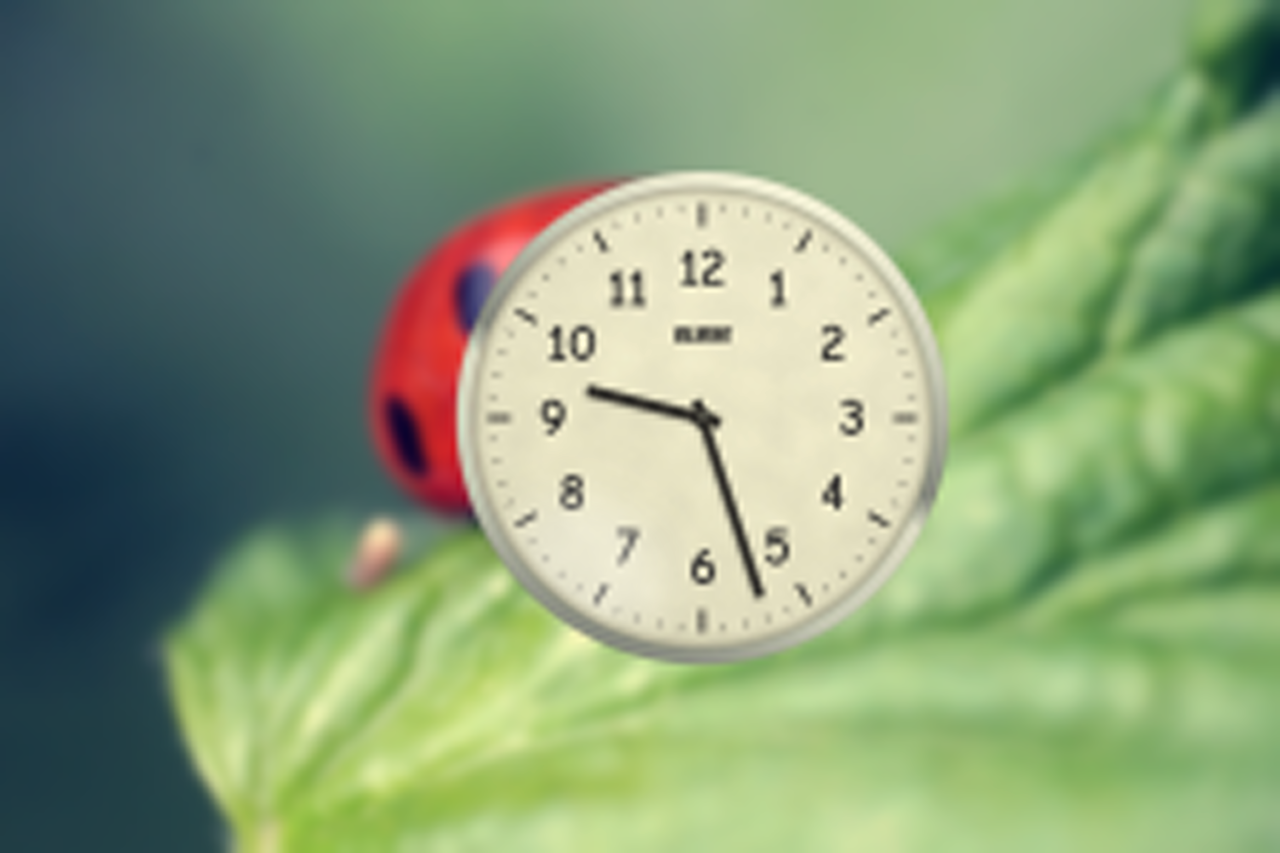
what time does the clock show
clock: 9:27
